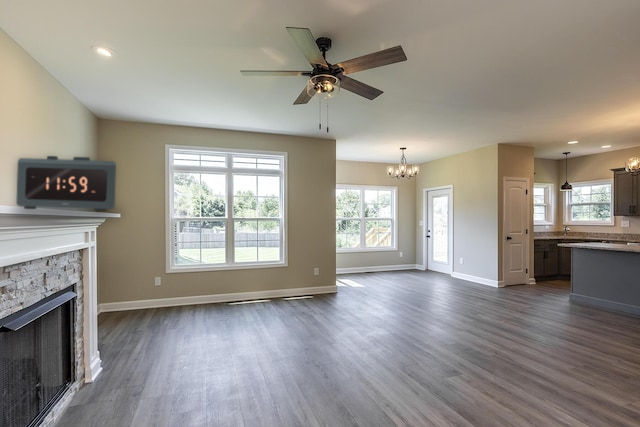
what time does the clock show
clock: 11:59
